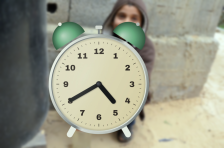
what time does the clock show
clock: 4:40
